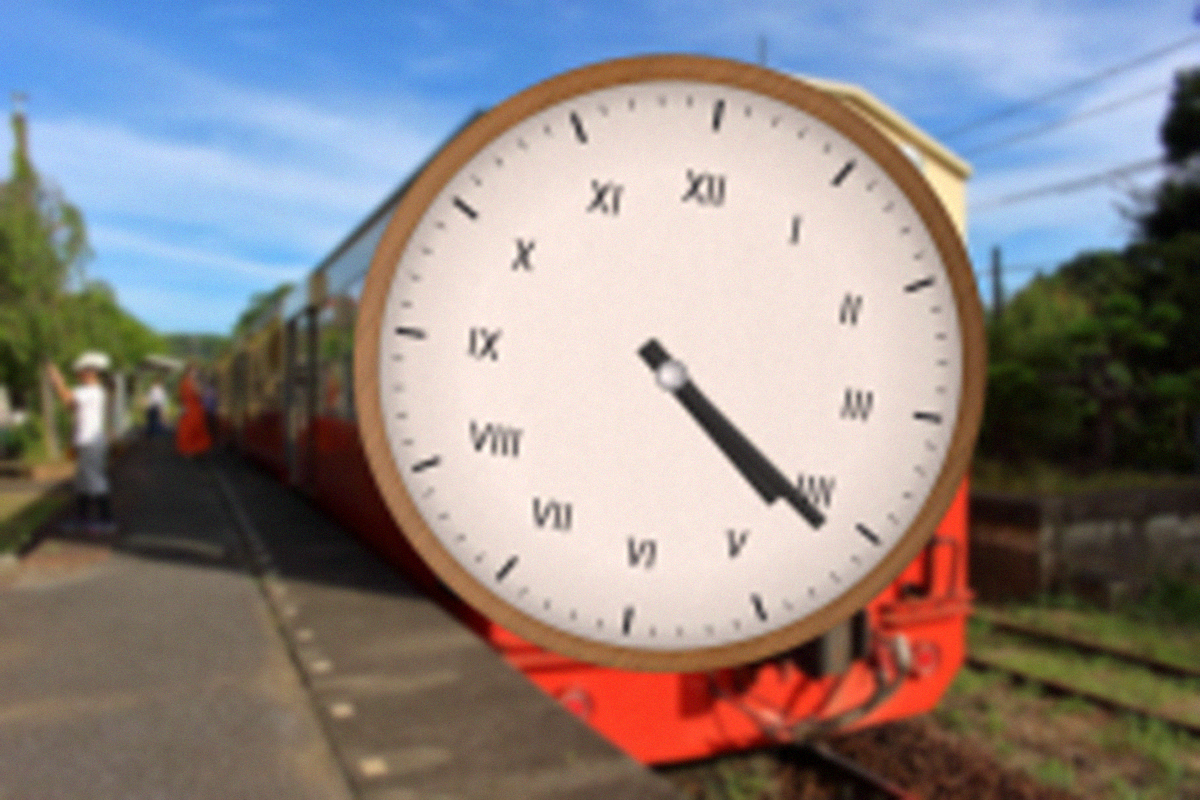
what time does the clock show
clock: 4:21
